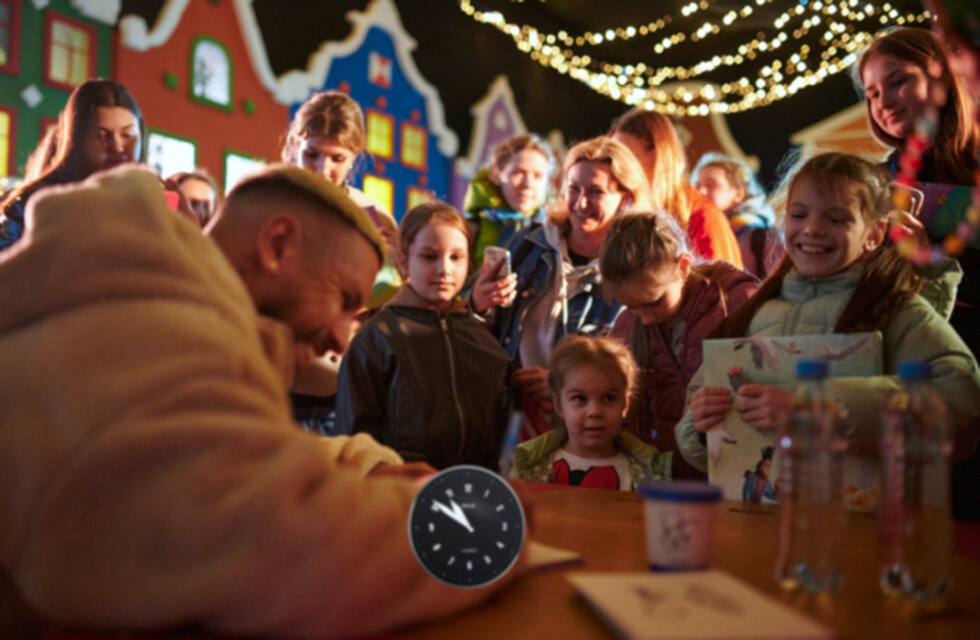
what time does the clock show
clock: 10:51
